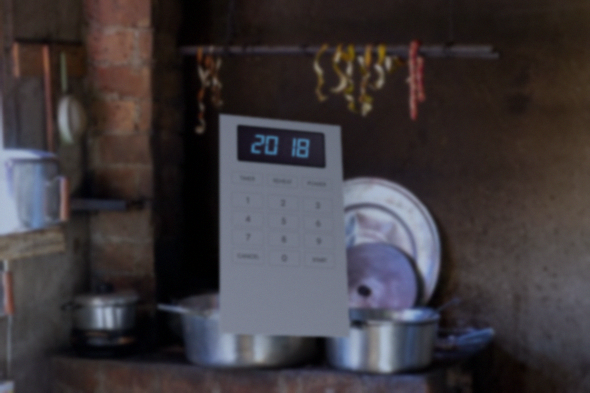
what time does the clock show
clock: 20:18
